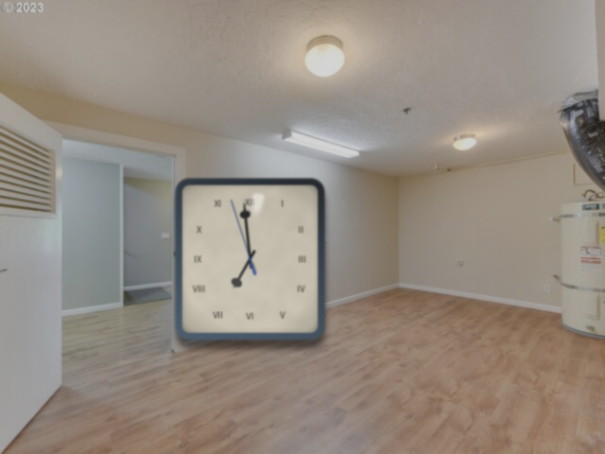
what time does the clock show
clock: 6:58:57
